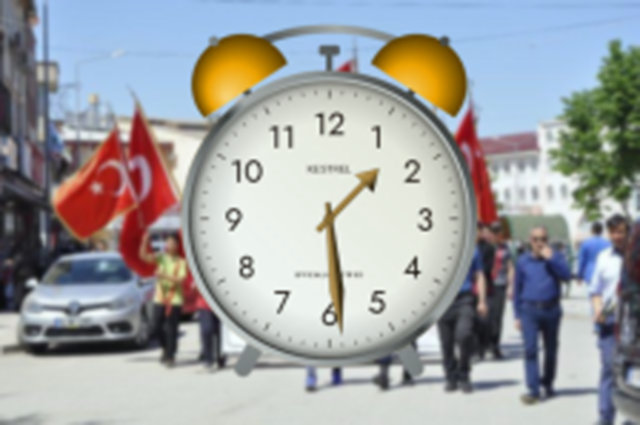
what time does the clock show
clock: 1:29
